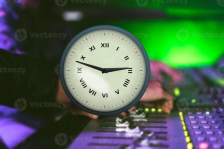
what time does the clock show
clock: 2:48
